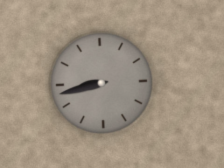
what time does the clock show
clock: 8:43
